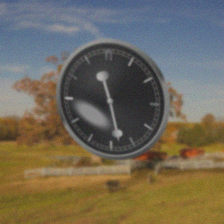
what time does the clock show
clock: 11:28
